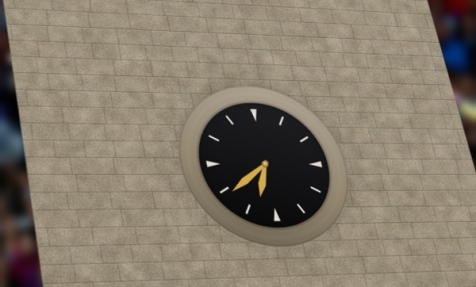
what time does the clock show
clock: 6:39
